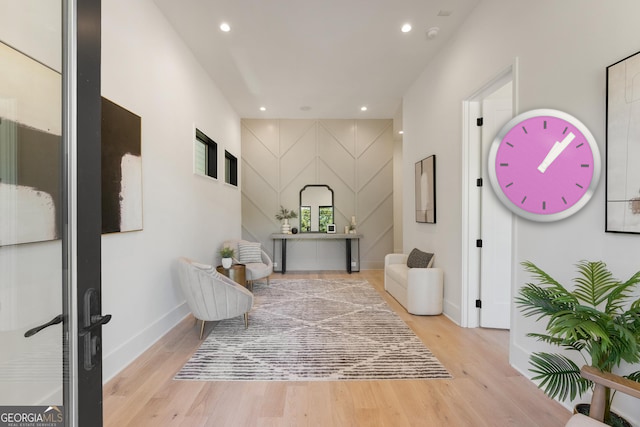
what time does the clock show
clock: 1:07
